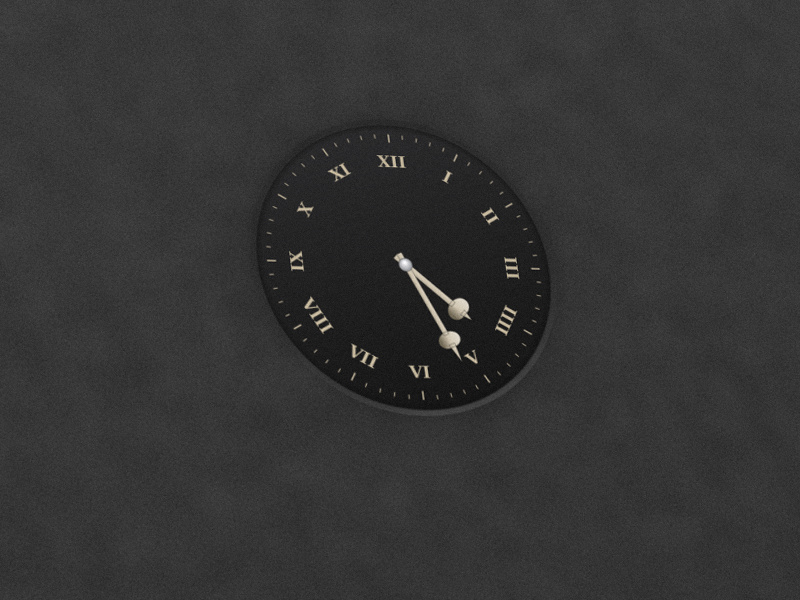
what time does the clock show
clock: 4:26
